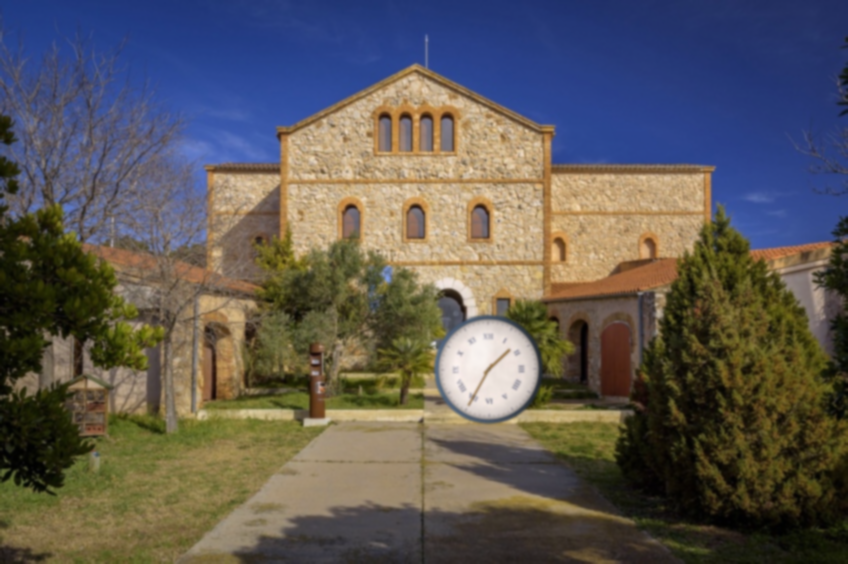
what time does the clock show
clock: 1:35
